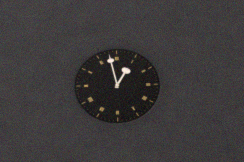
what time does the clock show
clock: 12:58
